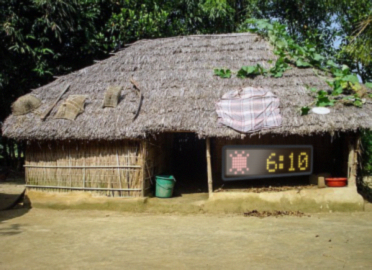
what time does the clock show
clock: 6:10
